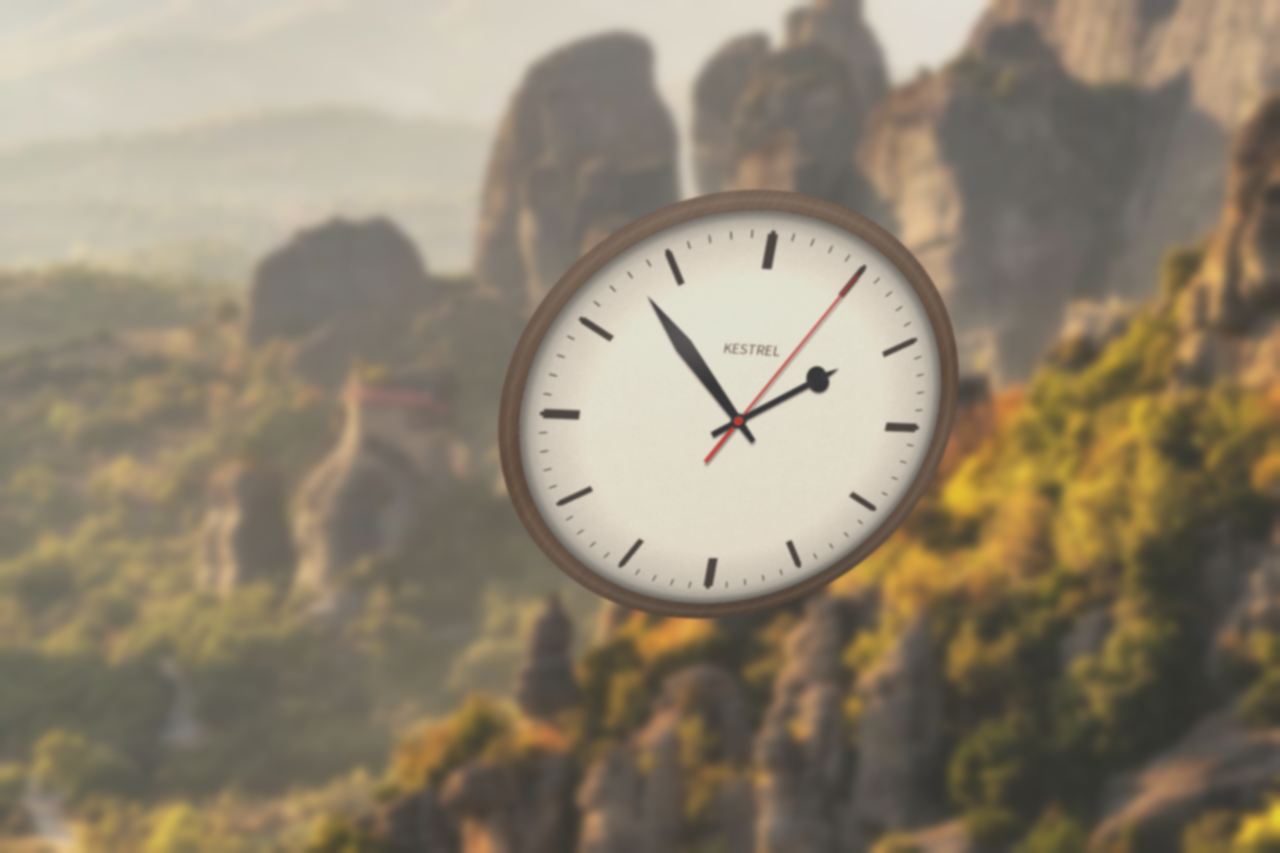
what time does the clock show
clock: 1:53:05
